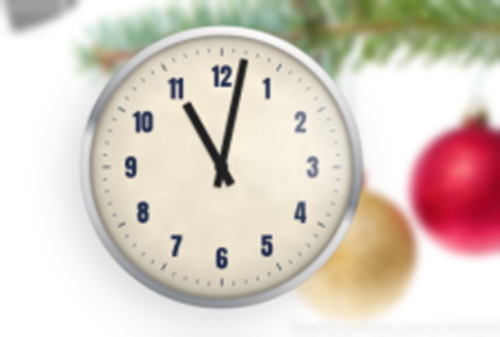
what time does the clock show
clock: 11:02
